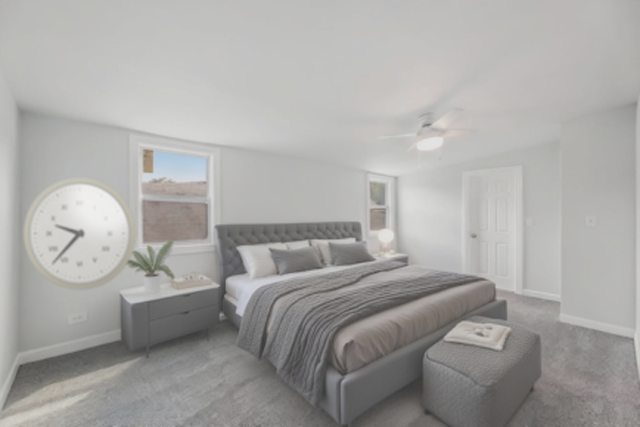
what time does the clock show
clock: 9:37
